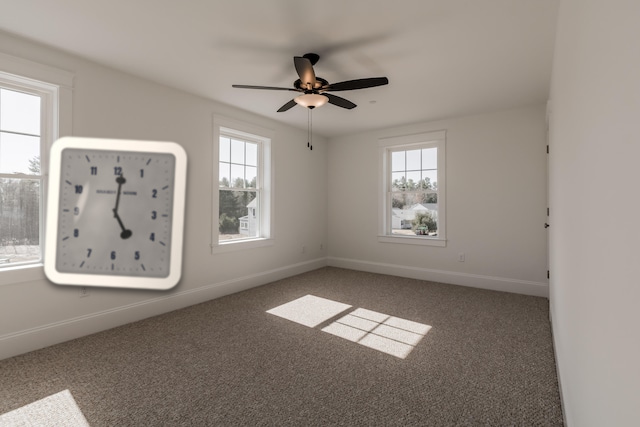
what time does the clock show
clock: 5:01
